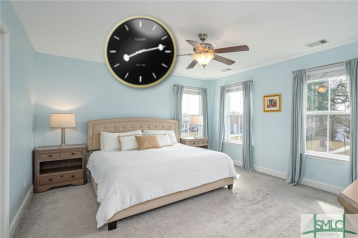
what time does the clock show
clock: 8:13
